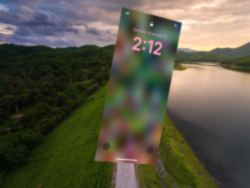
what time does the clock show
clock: 2:12
